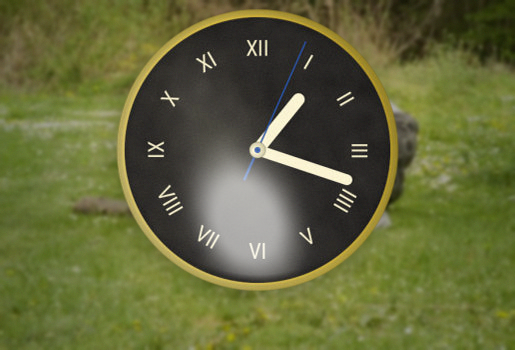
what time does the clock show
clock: 1:18:04
